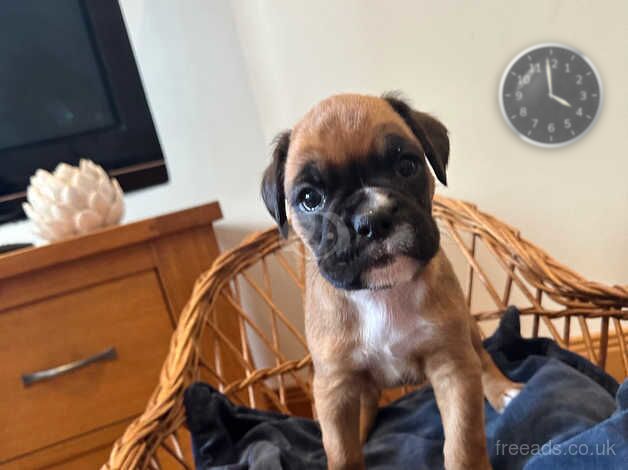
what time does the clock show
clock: 3:59
